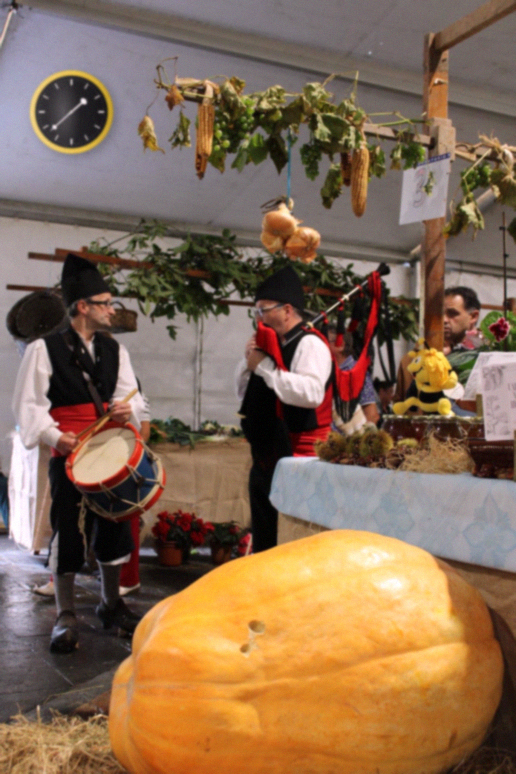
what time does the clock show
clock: 1:38
